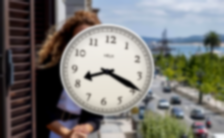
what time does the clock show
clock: 8:19
